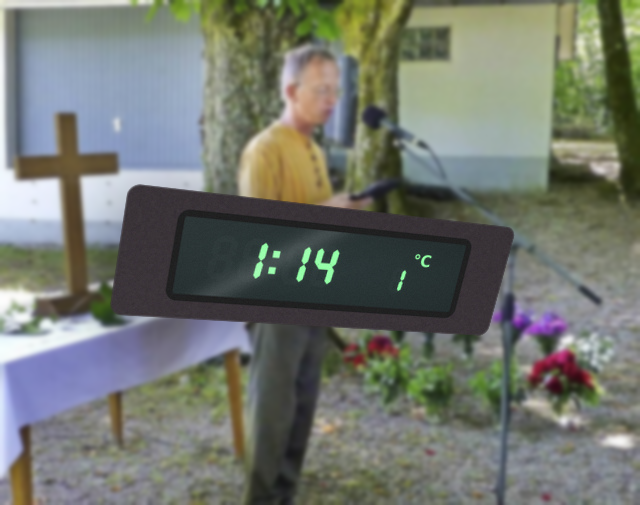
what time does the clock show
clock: 1:14
